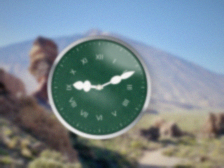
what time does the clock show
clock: 9:11
